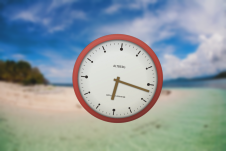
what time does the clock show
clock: 6:17
